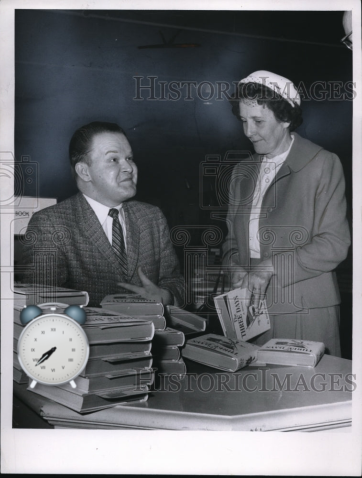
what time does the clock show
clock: 7:38
